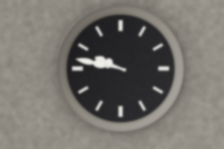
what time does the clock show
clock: 9:47
